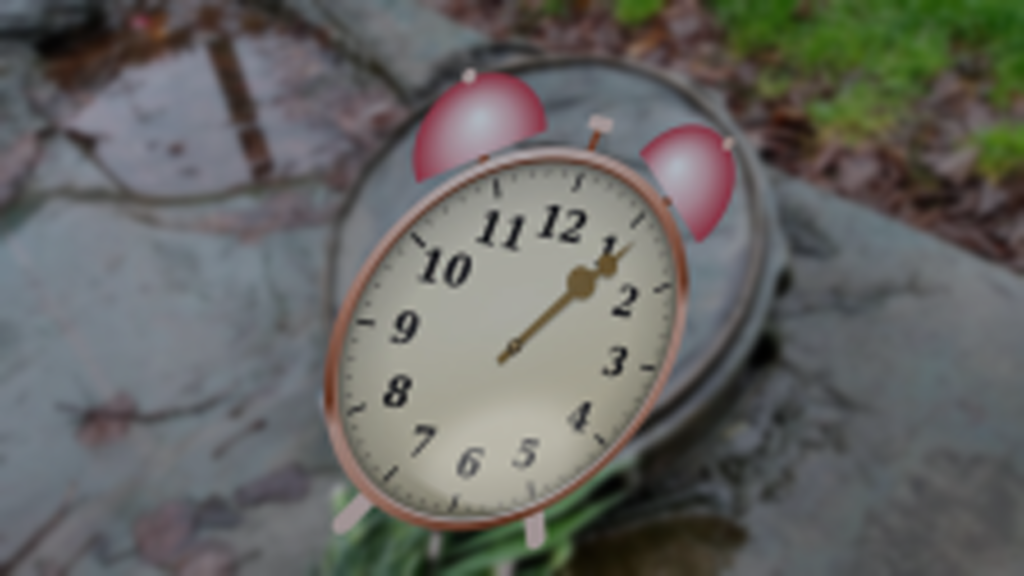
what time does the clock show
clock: 1:06
